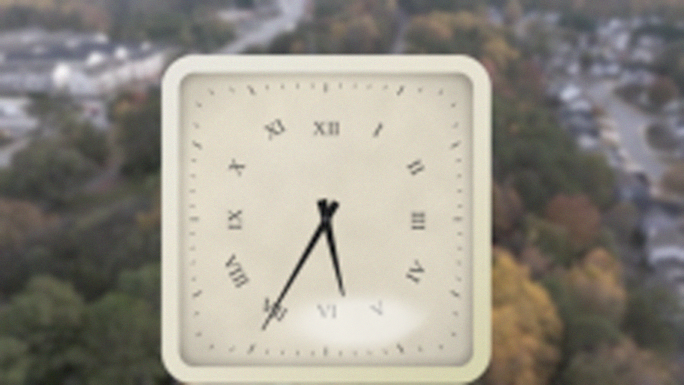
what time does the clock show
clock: 5:35
